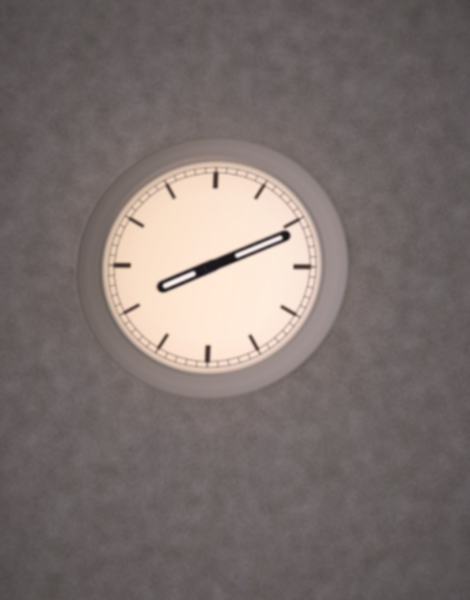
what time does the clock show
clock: 8:11
